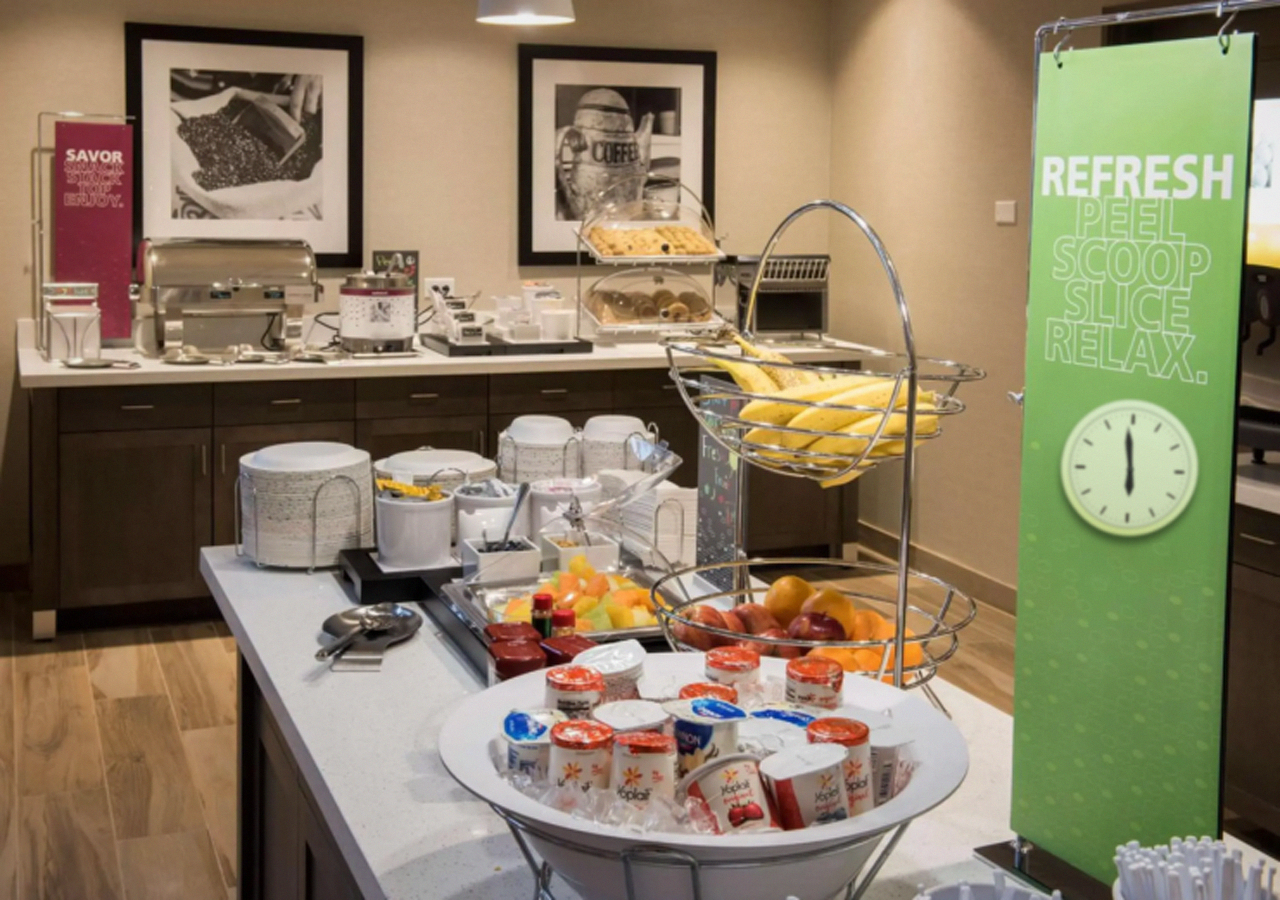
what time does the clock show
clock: 5:59
